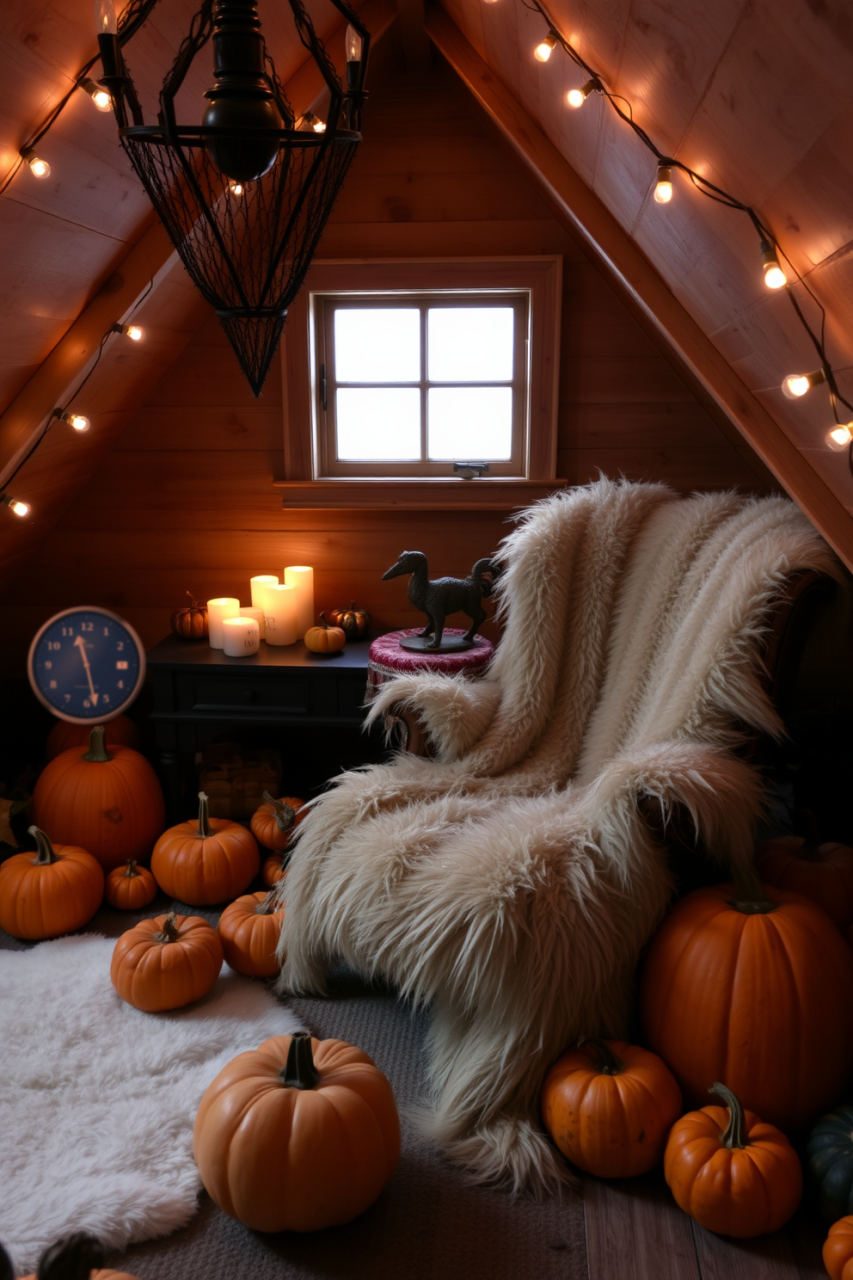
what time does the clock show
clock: 11:28
